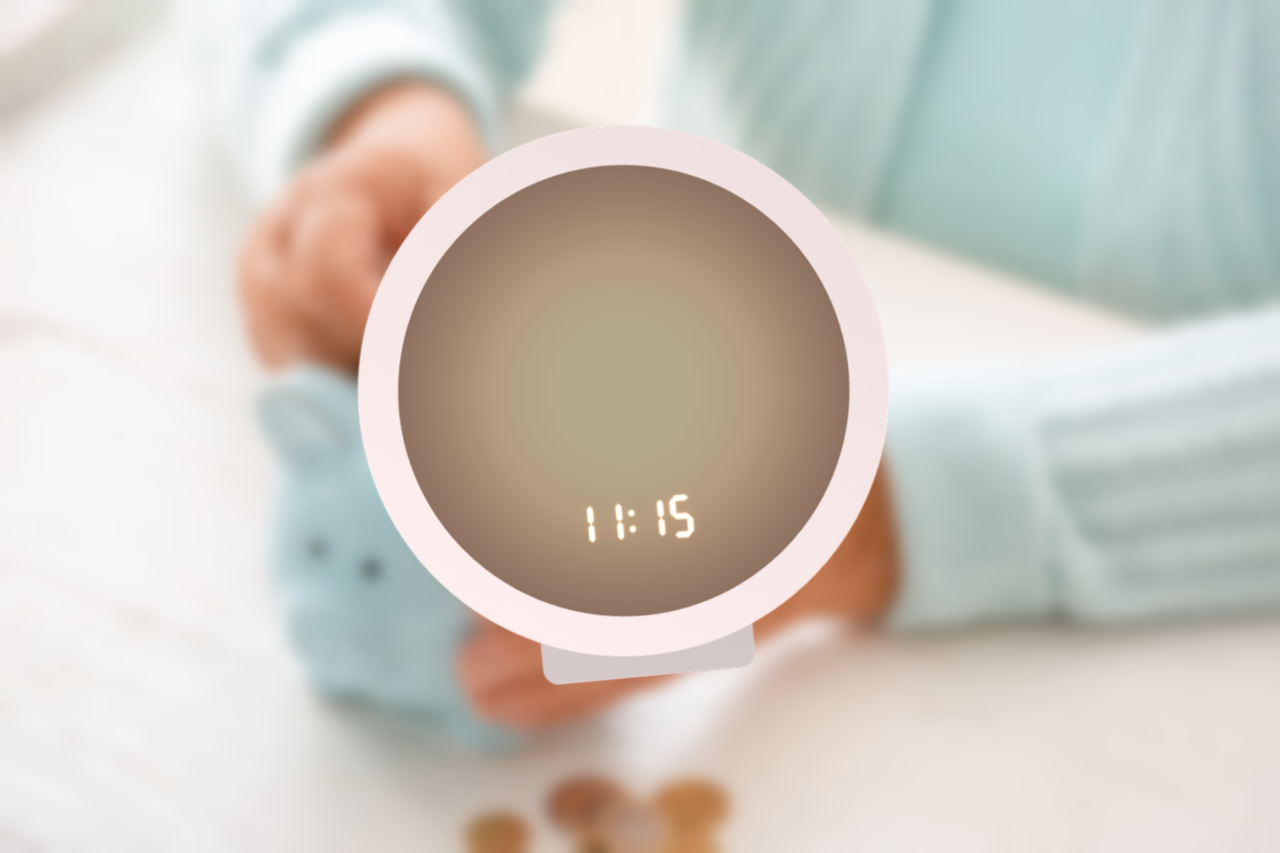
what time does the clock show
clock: 11:15
